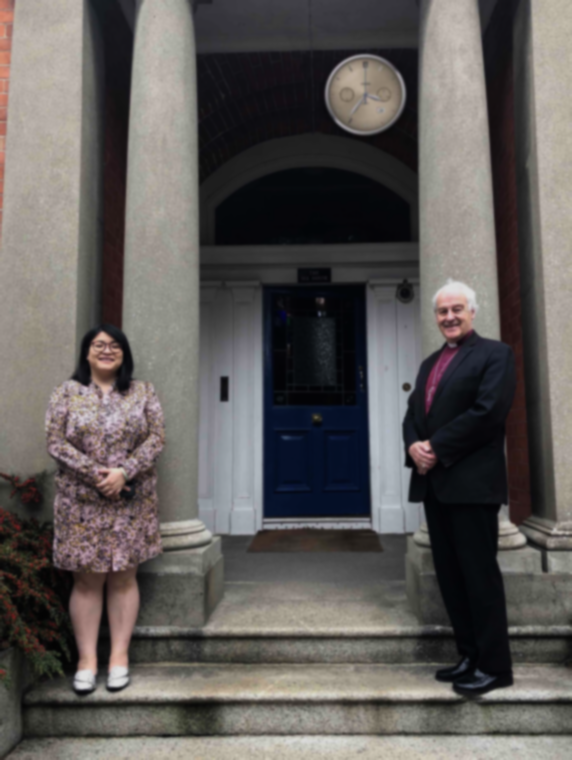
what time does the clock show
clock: 3:36
